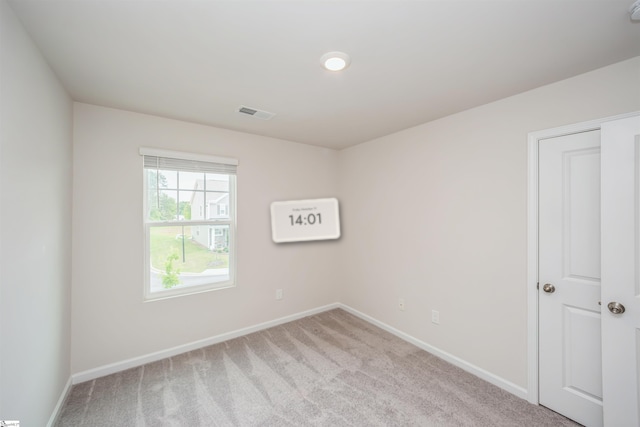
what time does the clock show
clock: 14:01
